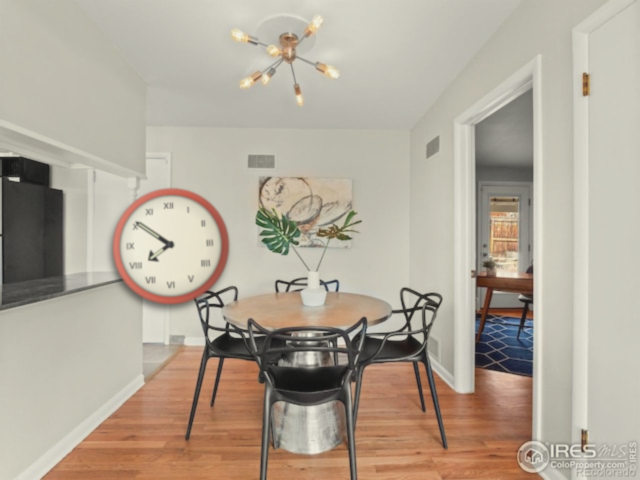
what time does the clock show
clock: 7:51
